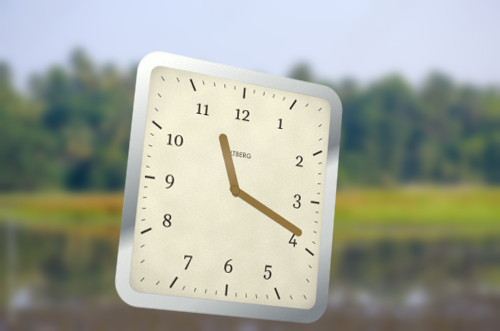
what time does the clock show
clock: 11:19
